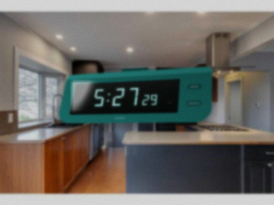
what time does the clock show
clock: 5:27
